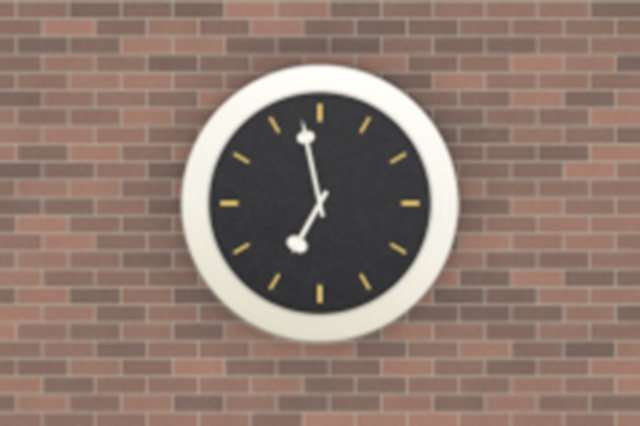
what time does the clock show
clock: 6:58
